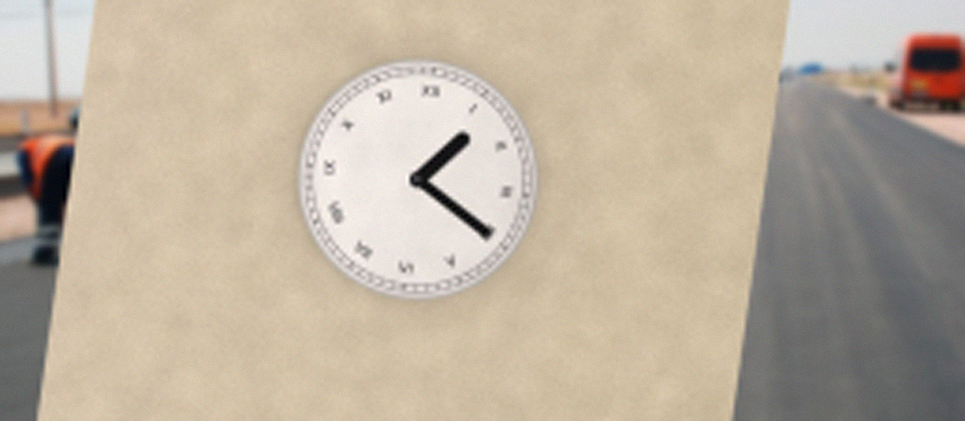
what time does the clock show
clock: 1:20
